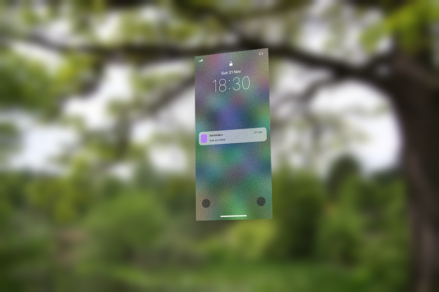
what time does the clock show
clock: 18:30
